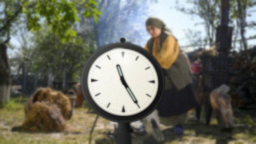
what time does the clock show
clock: 11:25
